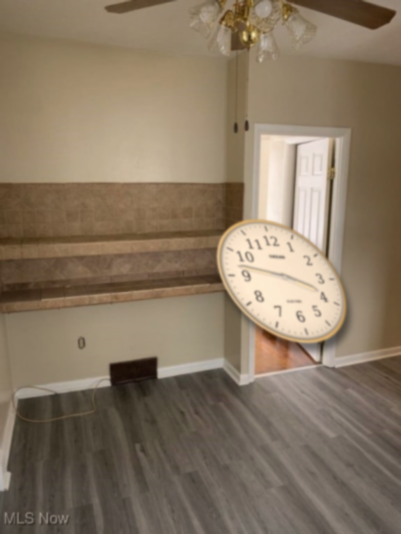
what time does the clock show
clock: 3:47
